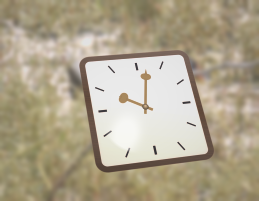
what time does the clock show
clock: 10:02
